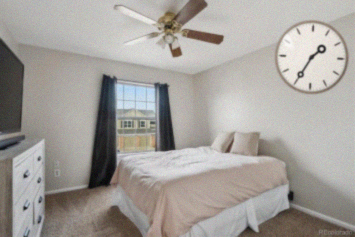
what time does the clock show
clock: 1:35
